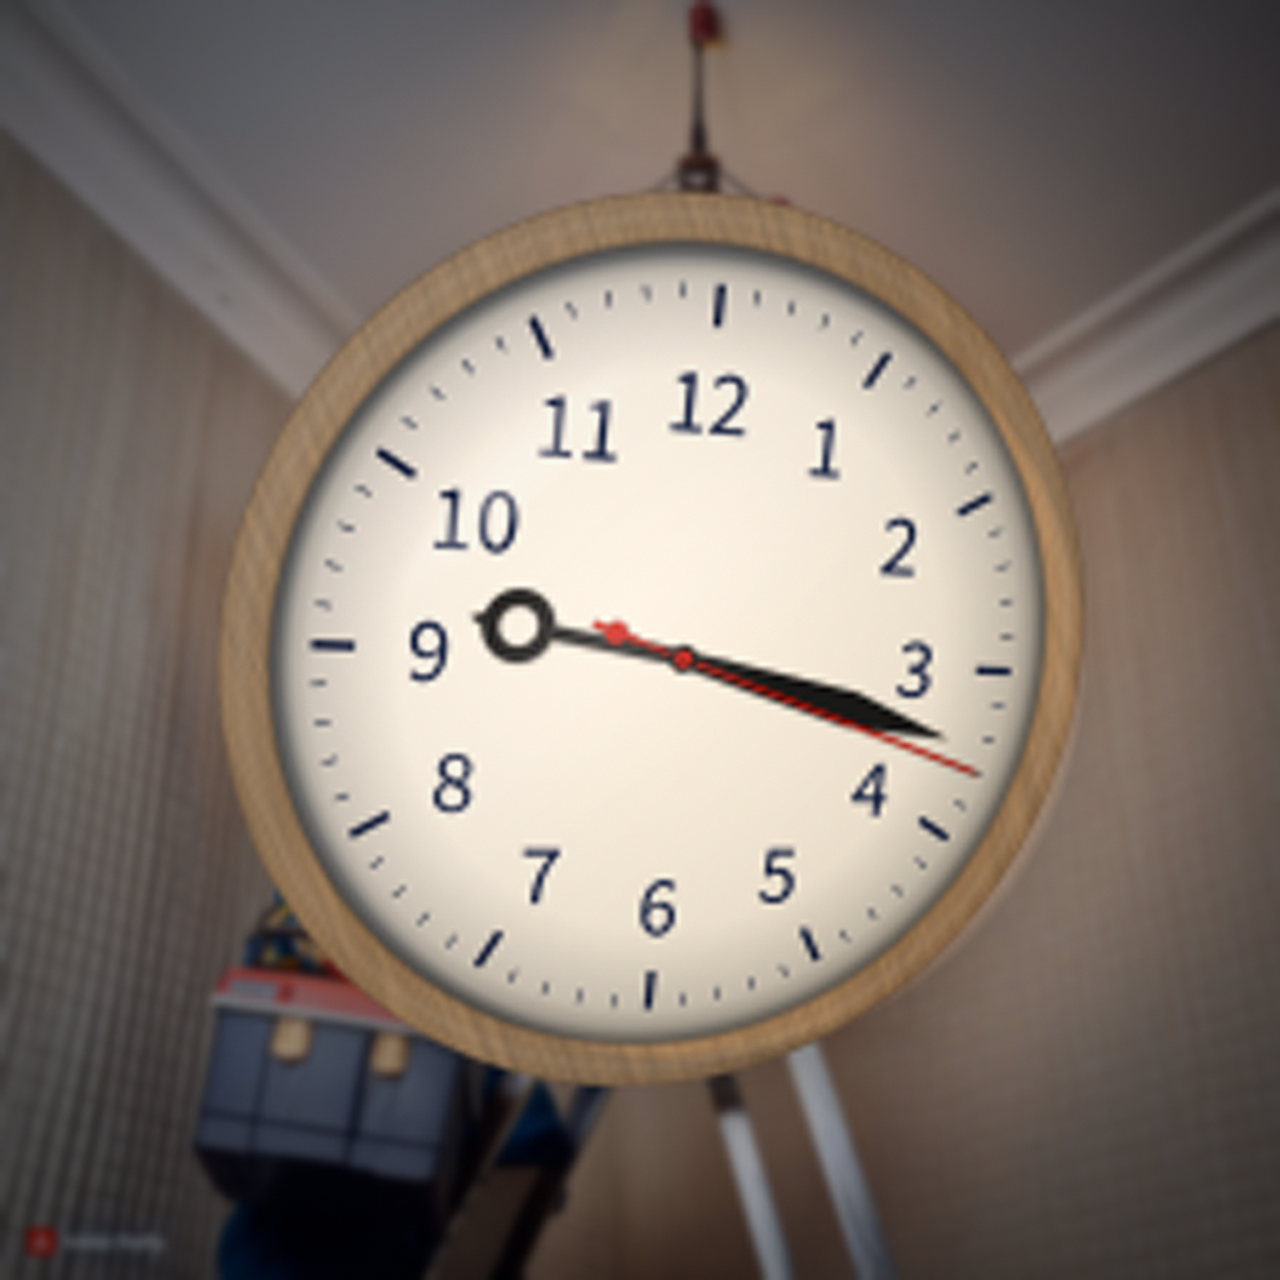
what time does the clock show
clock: 9:17:18
